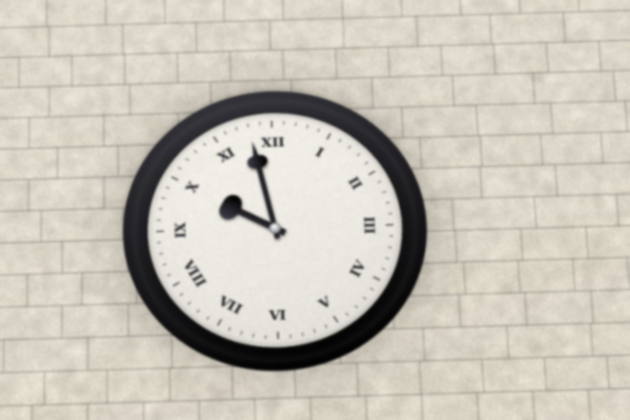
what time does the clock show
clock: 9:58
